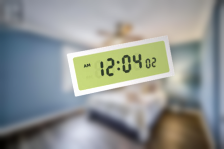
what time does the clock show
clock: 12:04:02
